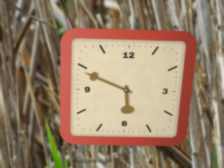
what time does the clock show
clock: 5:49
